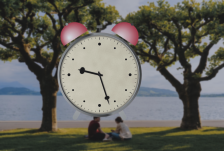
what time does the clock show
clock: 9:27
